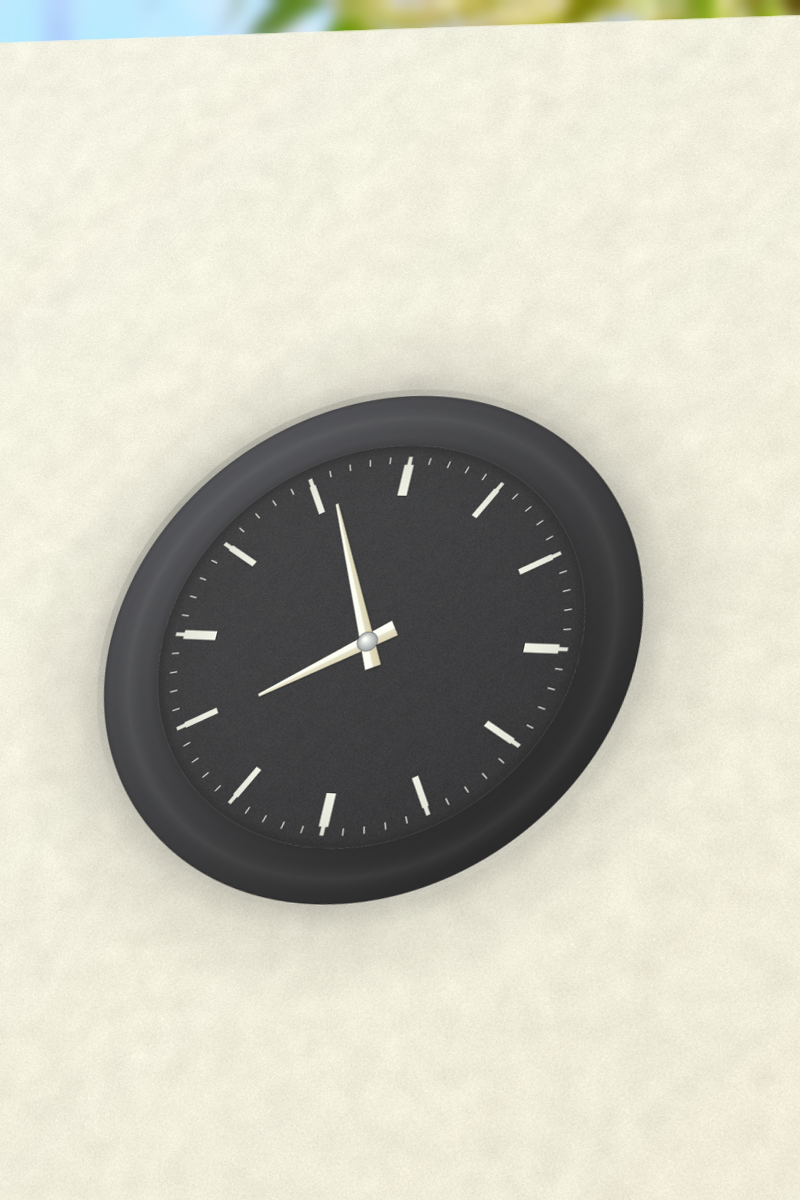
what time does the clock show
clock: 7:56
